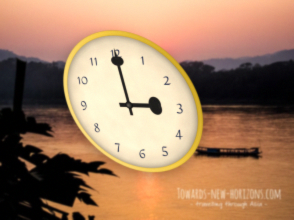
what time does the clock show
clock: 3:00
